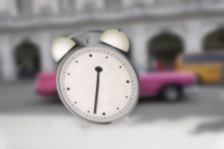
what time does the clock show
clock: 12:33
